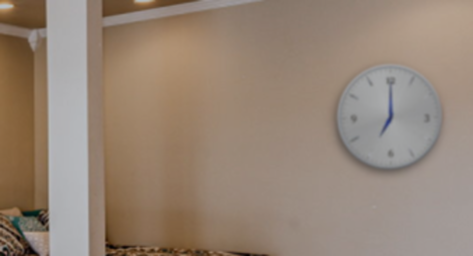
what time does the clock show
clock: 7:00
